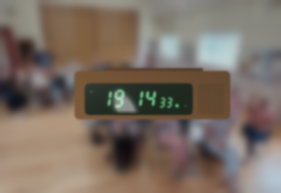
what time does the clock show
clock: 19:14
